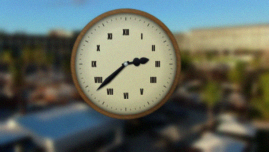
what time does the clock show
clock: 2:38
